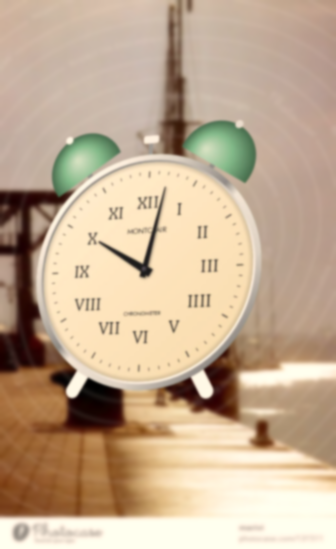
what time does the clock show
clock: 10:02
